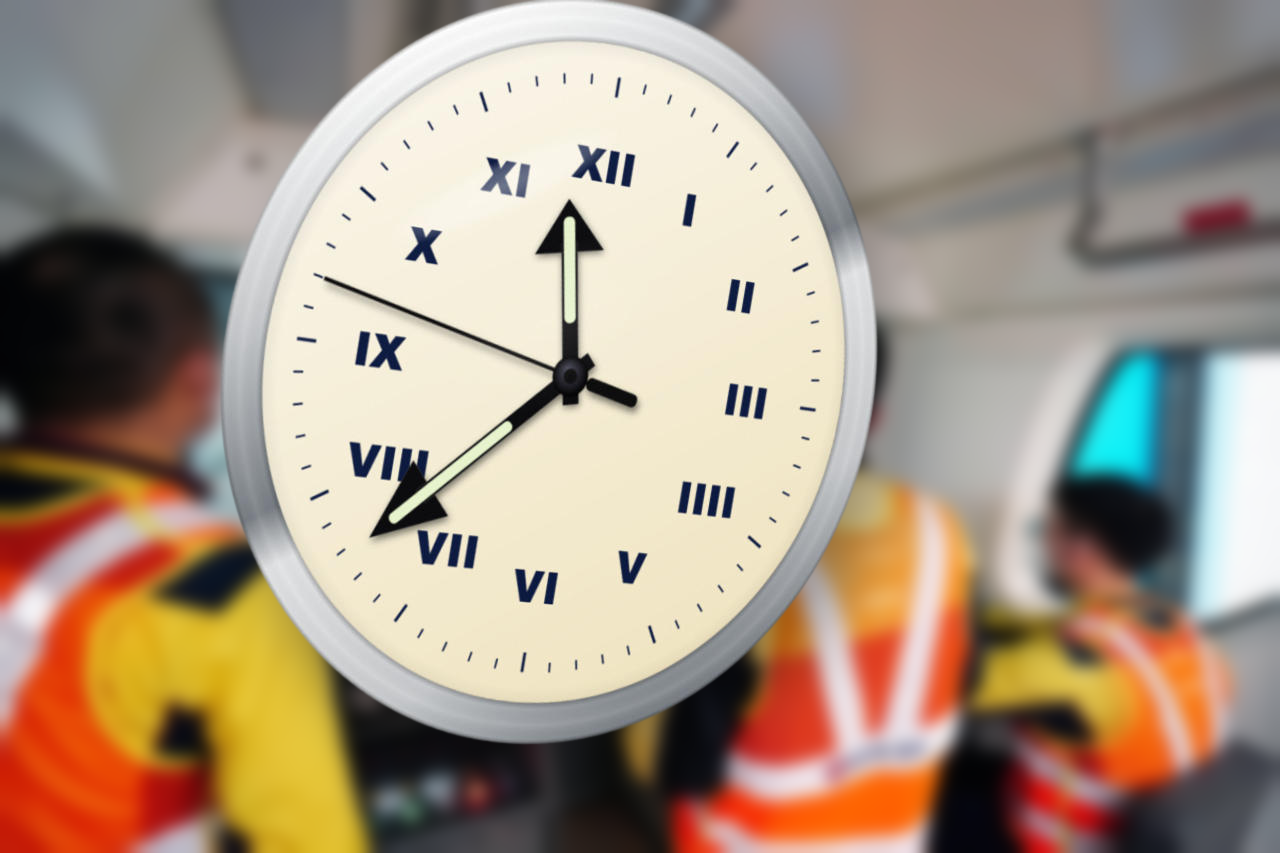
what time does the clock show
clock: 11:37:47
